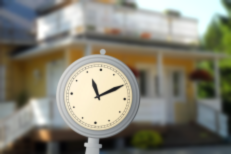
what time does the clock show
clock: 11:10
